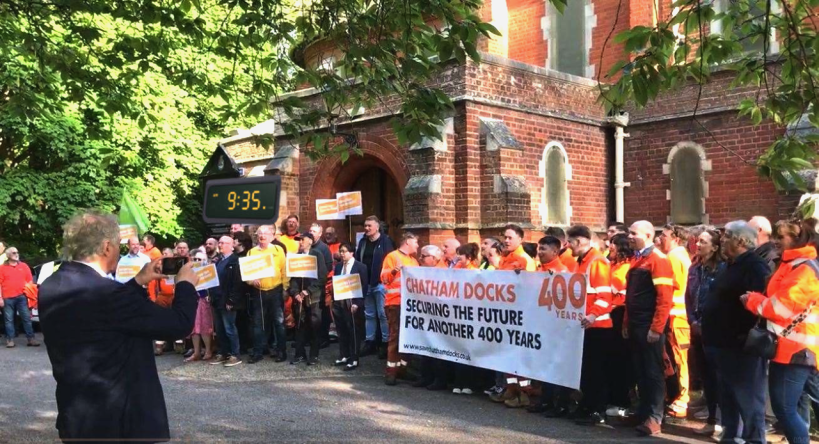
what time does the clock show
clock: 9:35
